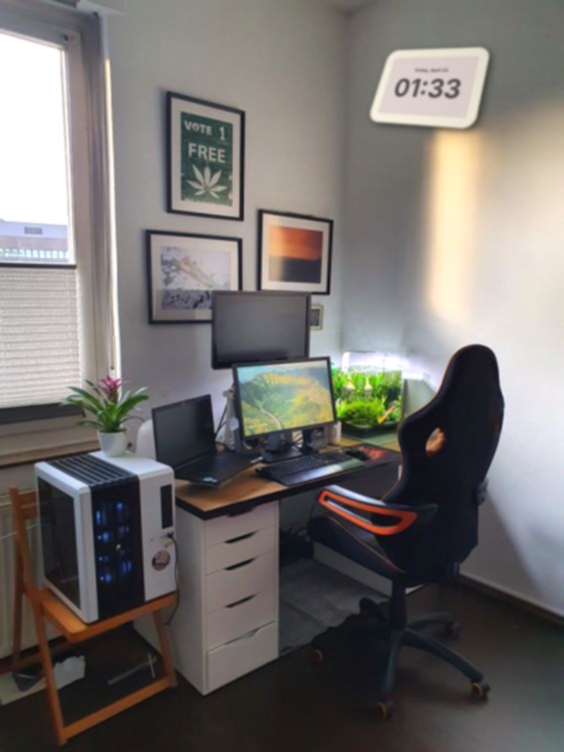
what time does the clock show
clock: 1:33
